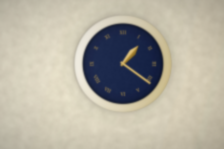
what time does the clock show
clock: 1:21
